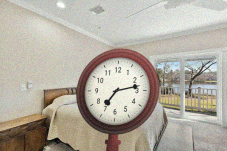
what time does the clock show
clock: 7:13
